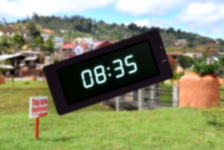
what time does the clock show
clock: 8:35
